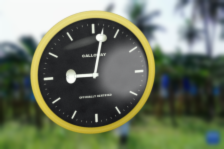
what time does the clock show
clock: 9:02
